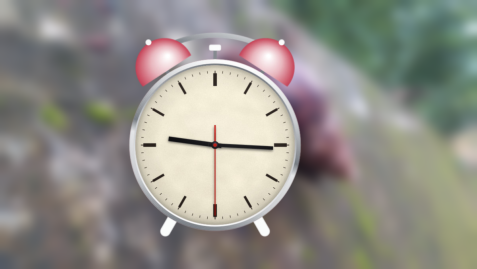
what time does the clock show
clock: 9:15:30
